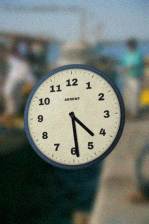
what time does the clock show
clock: 4:29
